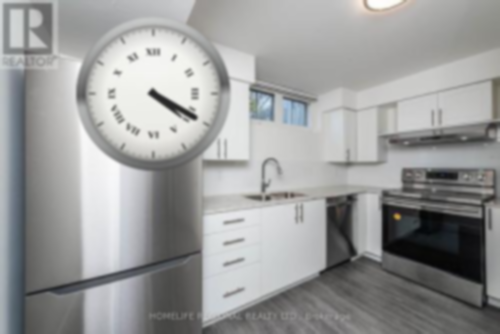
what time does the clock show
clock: 4:20
